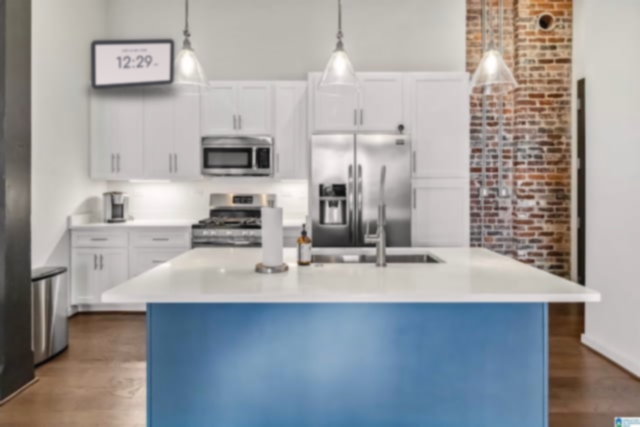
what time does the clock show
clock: 12:29
